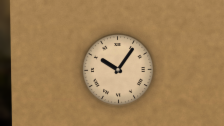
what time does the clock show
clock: 10:06
